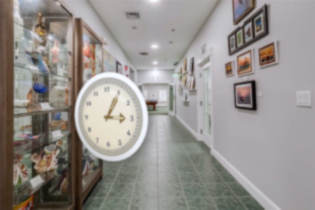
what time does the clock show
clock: 3:05
